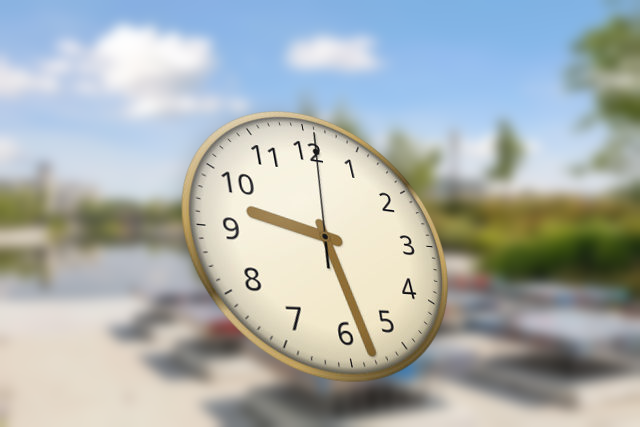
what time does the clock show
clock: 9:28:01
